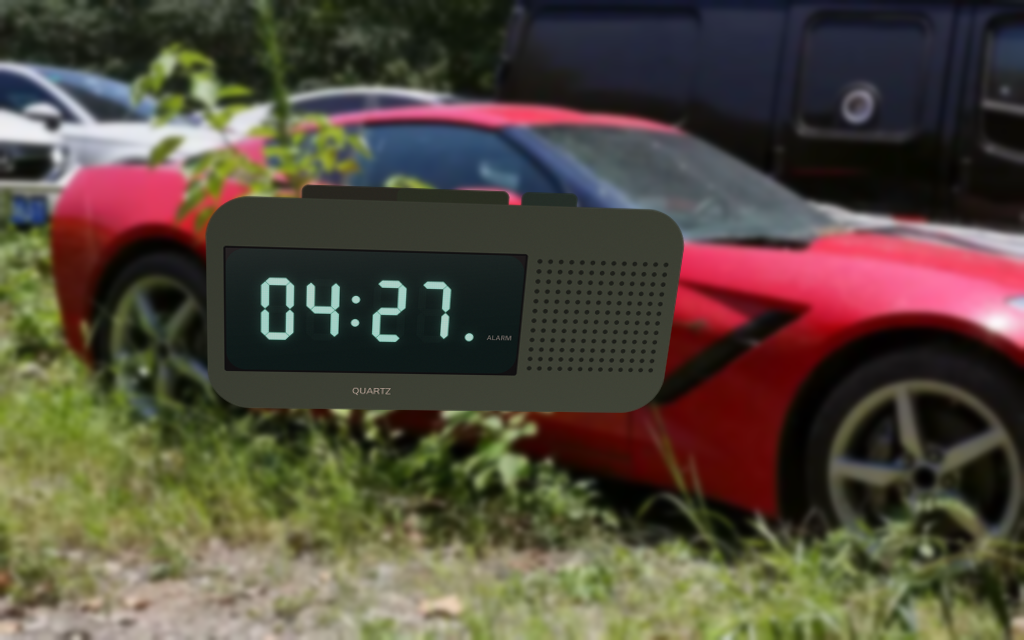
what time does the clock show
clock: 4:27
